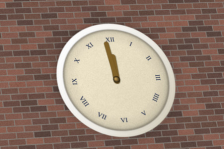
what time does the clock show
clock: 11:59
